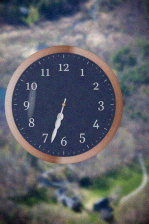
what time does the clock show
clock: 6:33
